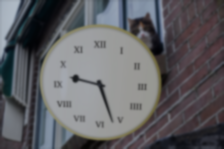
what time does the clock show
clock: 9:27
